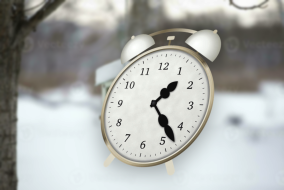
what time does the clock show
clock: 1:23
